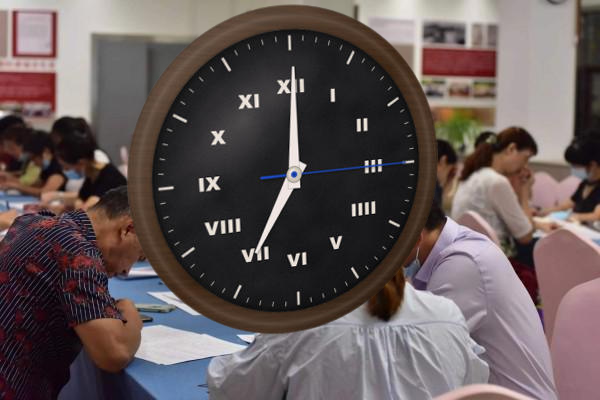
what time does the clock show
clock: 7:00:15
